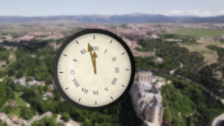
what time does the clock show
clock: 11:58
